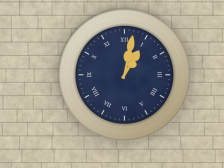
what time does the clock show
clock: 1:02
